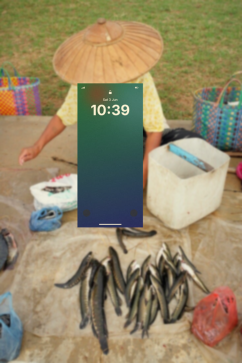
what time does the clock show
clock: 10:39
